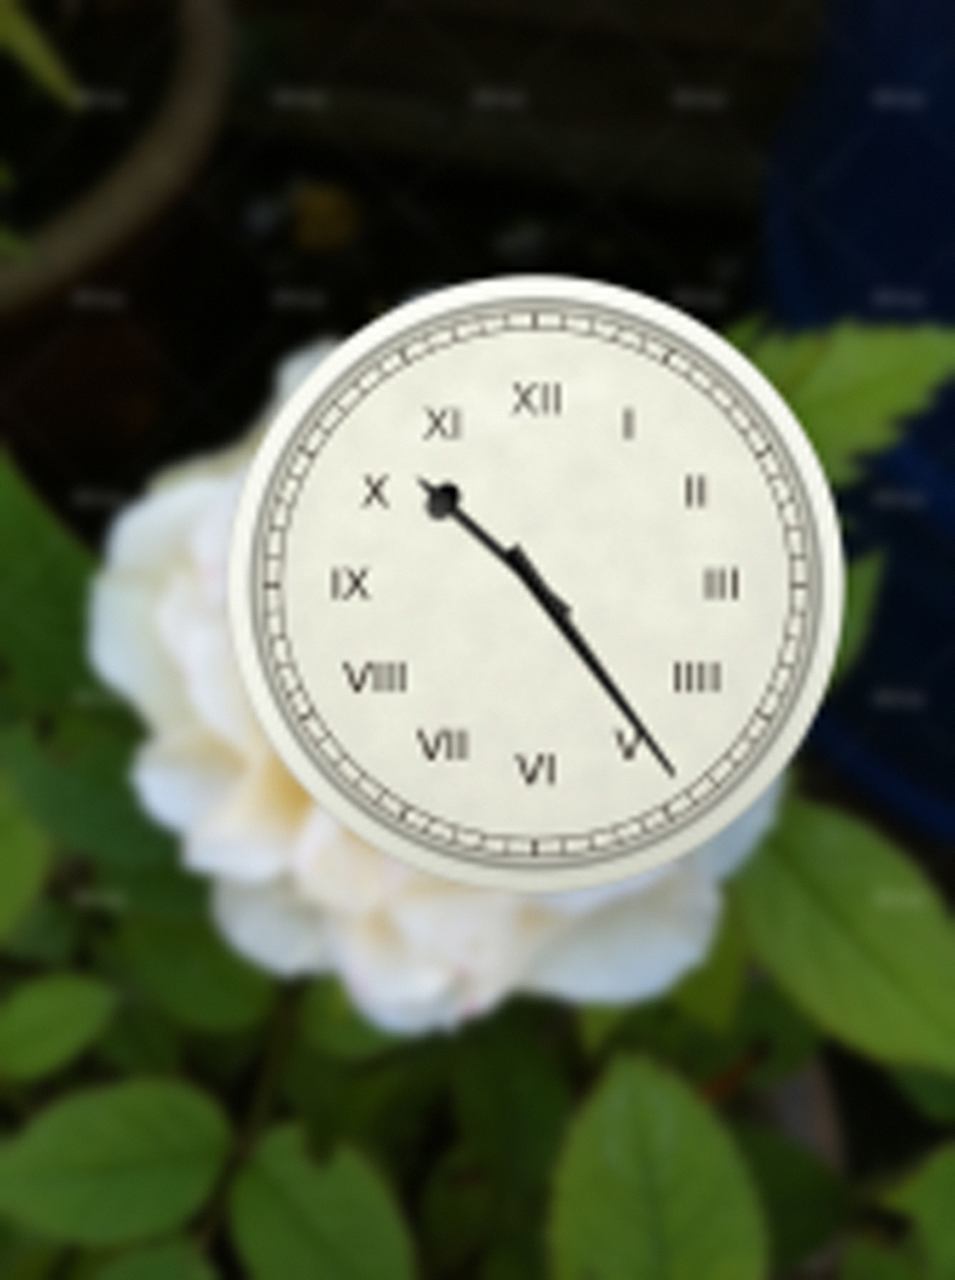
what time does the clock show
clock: 10:24
